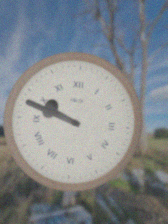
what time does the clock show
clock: 9:48
